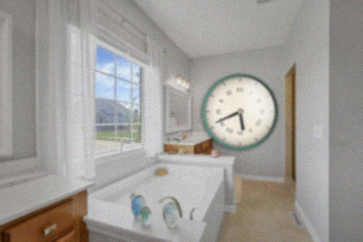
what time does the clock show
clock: 5:41
